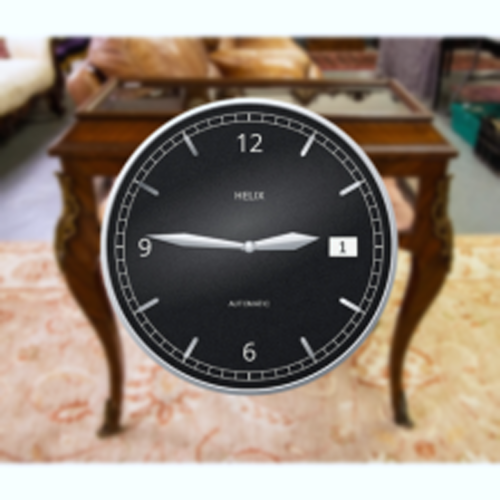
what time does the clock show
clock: 2:46
